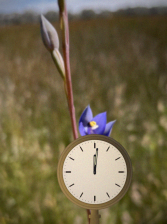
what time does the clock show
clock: 12:01
